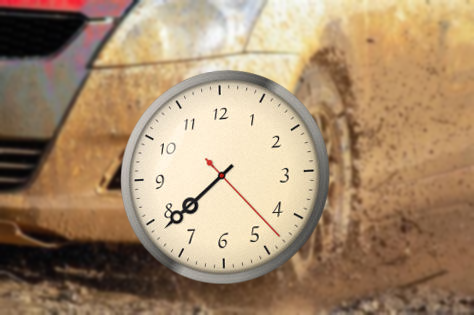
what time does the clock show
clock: 7:38:23
